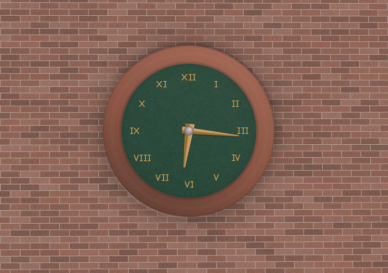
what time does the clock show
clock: 6:16
